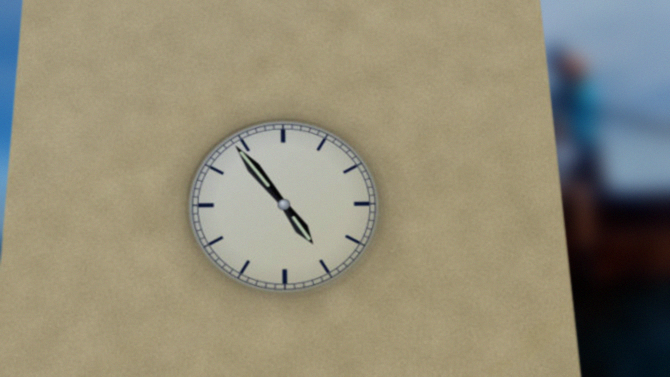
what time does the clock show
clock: 4:54
